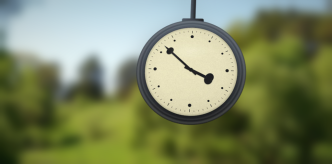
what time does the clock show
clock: 3:52
